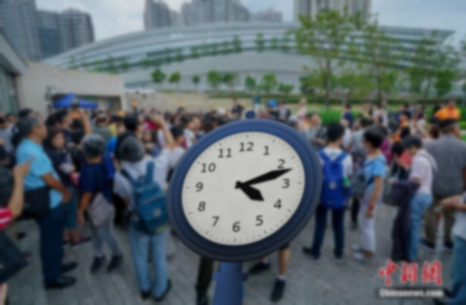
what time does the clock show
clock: 4:12
